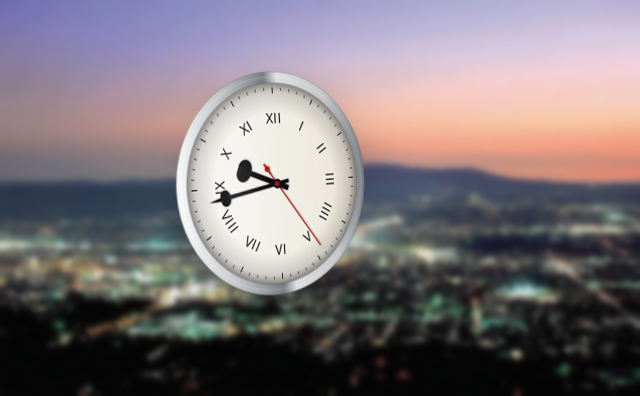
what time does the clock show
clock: 9:43:24
